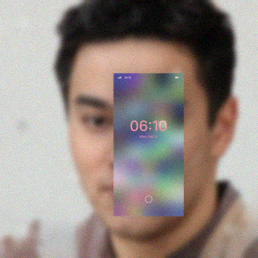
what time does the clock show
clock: 6:10
